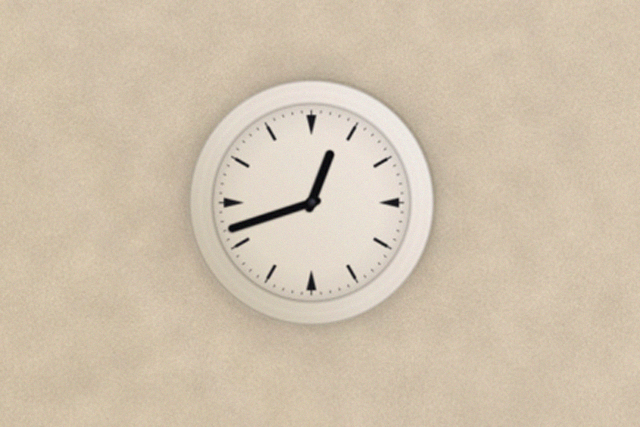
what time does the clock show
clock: 12:42
